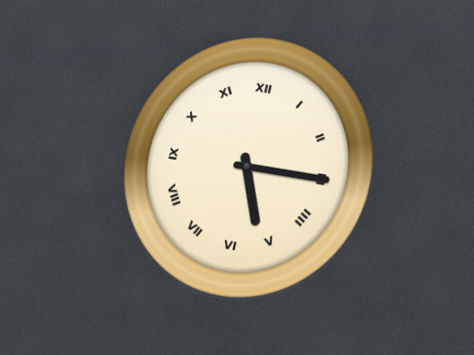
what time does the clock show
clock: 5:15
